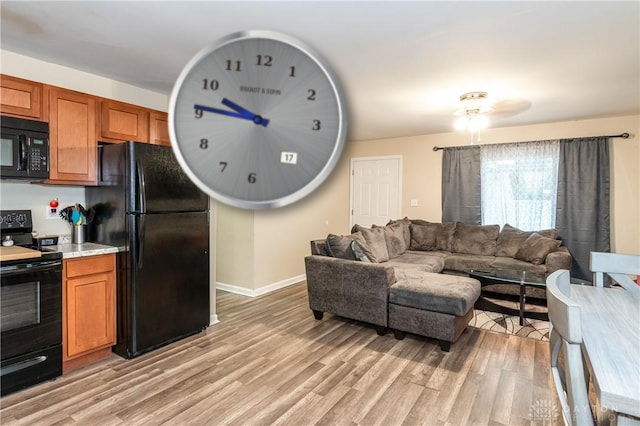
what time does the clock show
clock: 9:46
